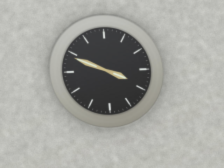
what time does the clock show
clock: 3:49
